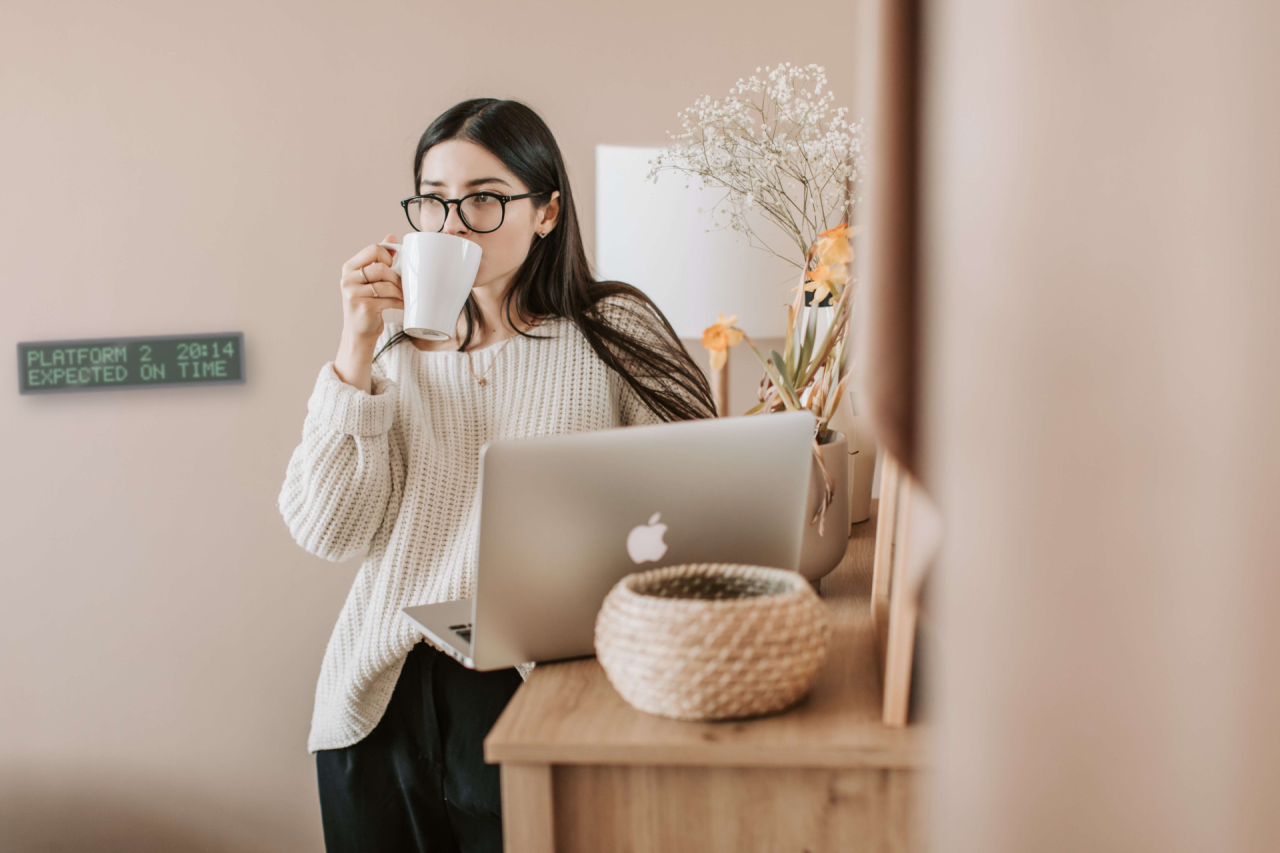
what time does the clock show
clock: 20:14
